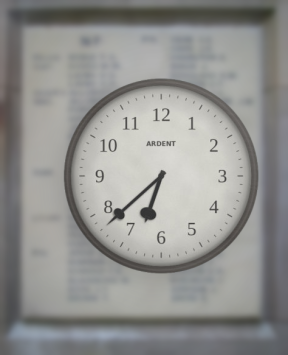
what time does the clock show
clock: 6:38
